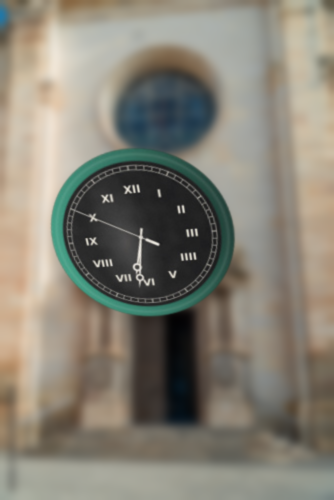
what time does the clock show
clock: 6:31:50
